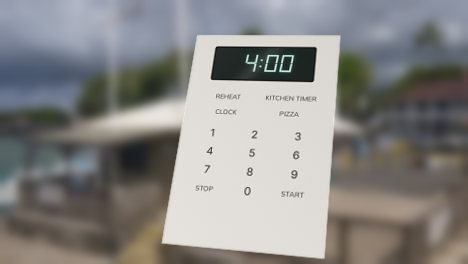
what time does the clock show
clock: 4:00
